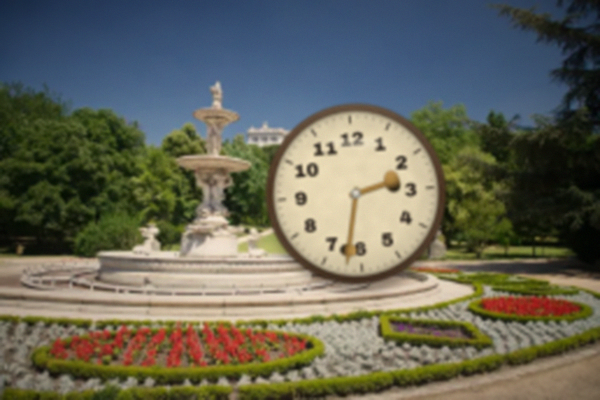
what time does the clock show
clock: 2:32
